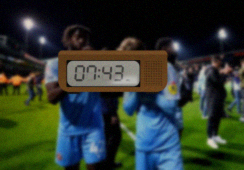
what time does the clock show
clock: 7:43
